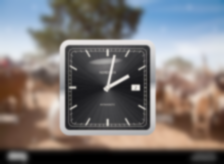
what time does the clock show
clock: 2:02
